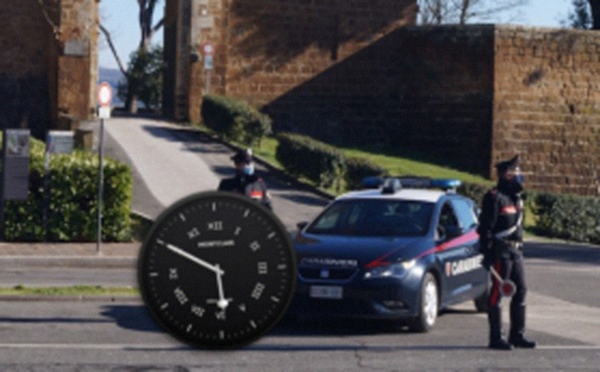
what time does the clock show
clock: 5:50
